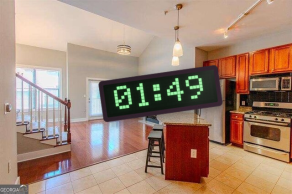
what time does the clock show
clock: 1:49
